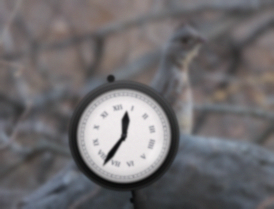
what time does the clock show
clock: 12:38
